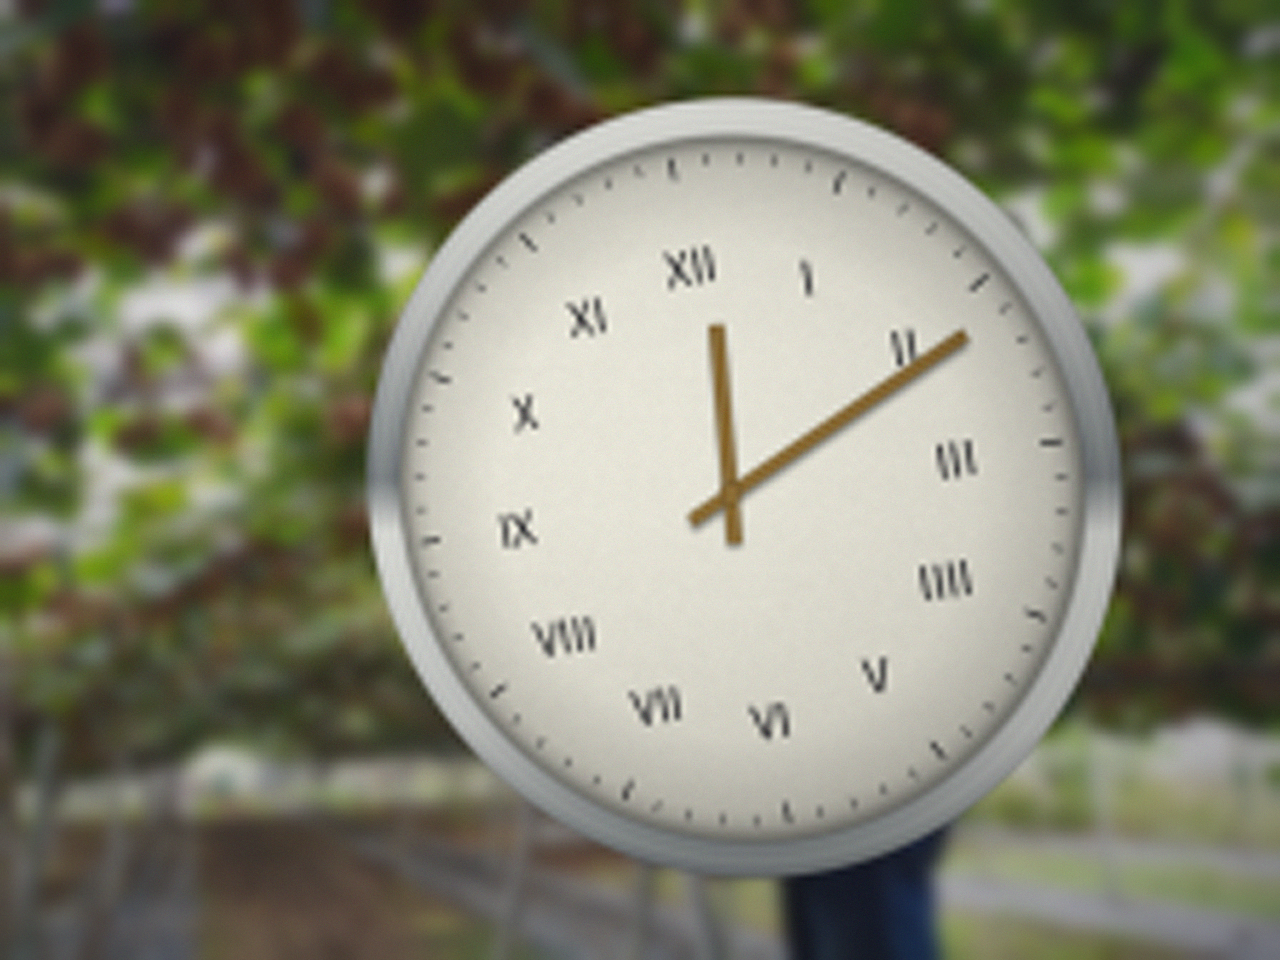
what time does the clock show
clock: 12:11
